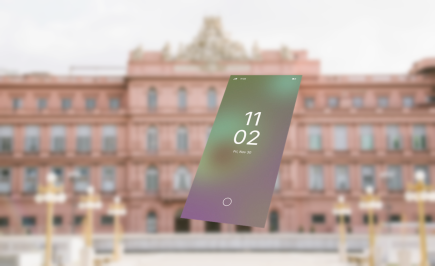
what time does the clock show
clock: 11:02
